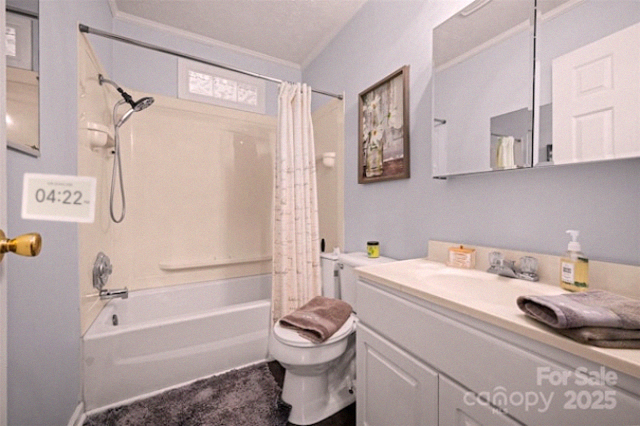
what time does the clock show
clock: 4:22
